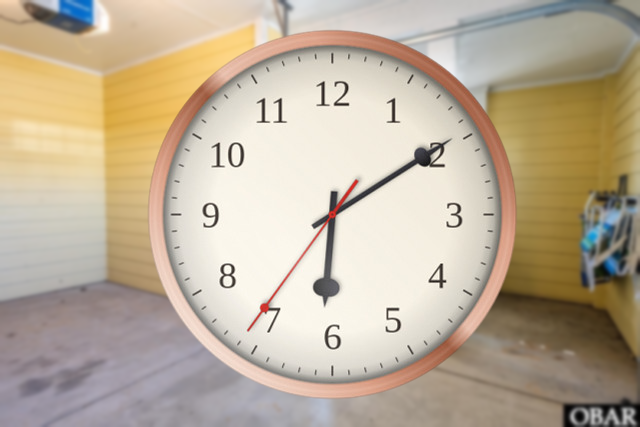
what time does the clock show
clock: 6:09:36
